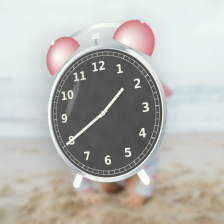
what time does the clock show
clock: 1:40
